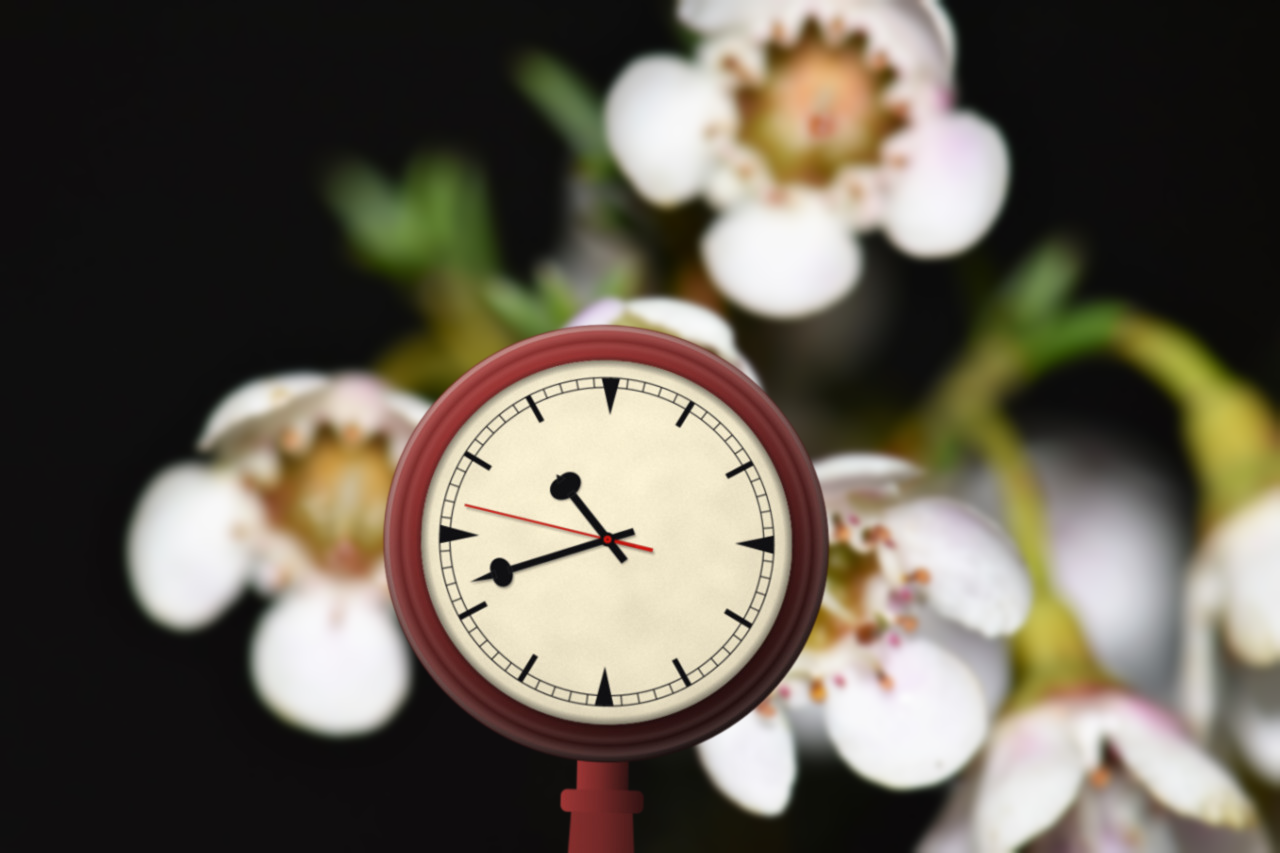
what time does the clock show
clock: 10:41:47
